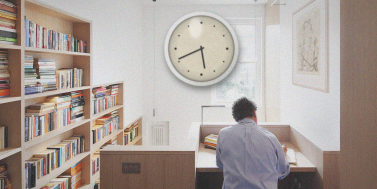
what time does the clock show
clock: 5:41
